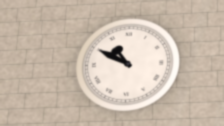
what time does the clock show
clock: 10:50
